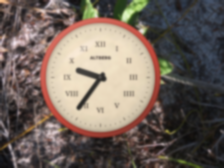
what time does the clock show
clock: 9:36
